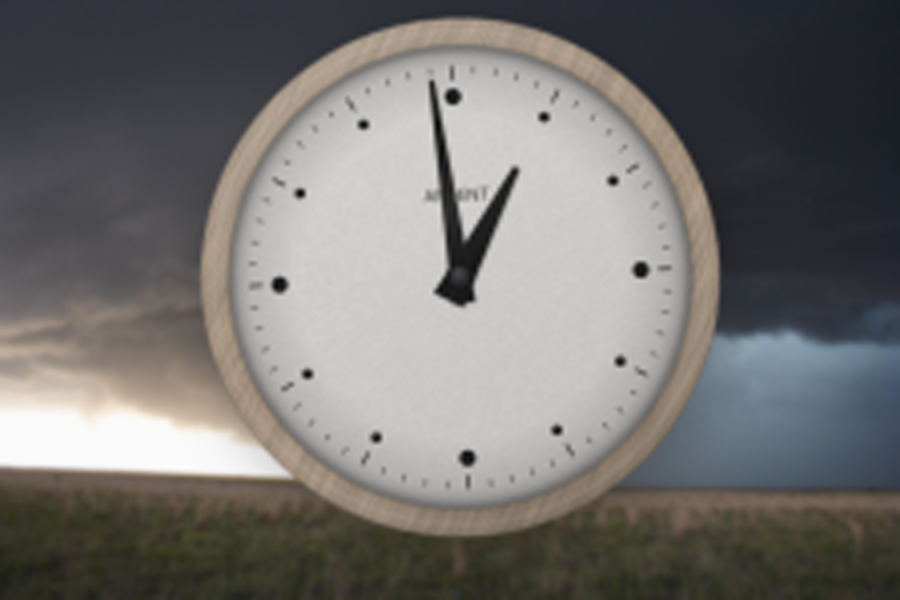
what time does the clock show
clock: 12:59
